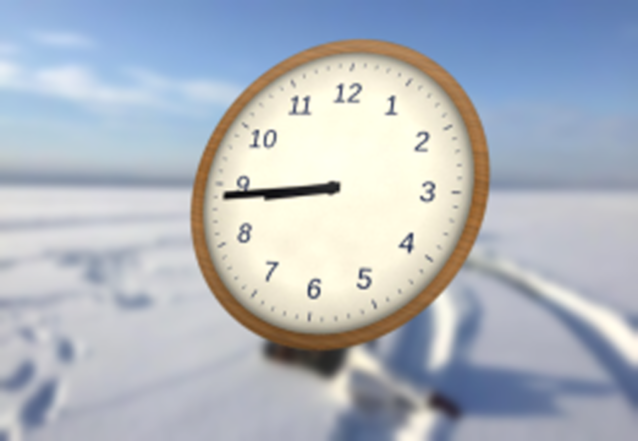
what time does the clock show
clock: 8:44
